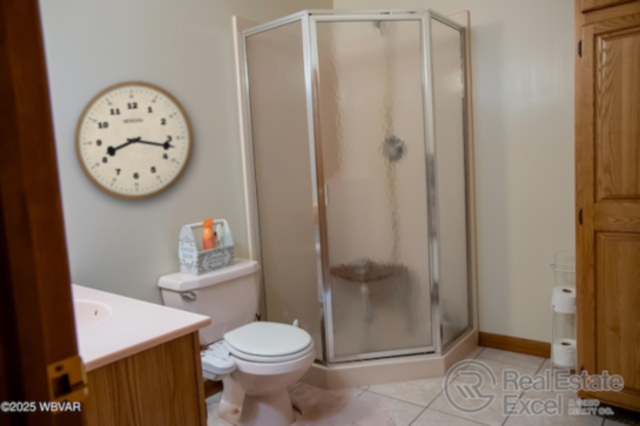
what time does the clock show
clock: 8:17
